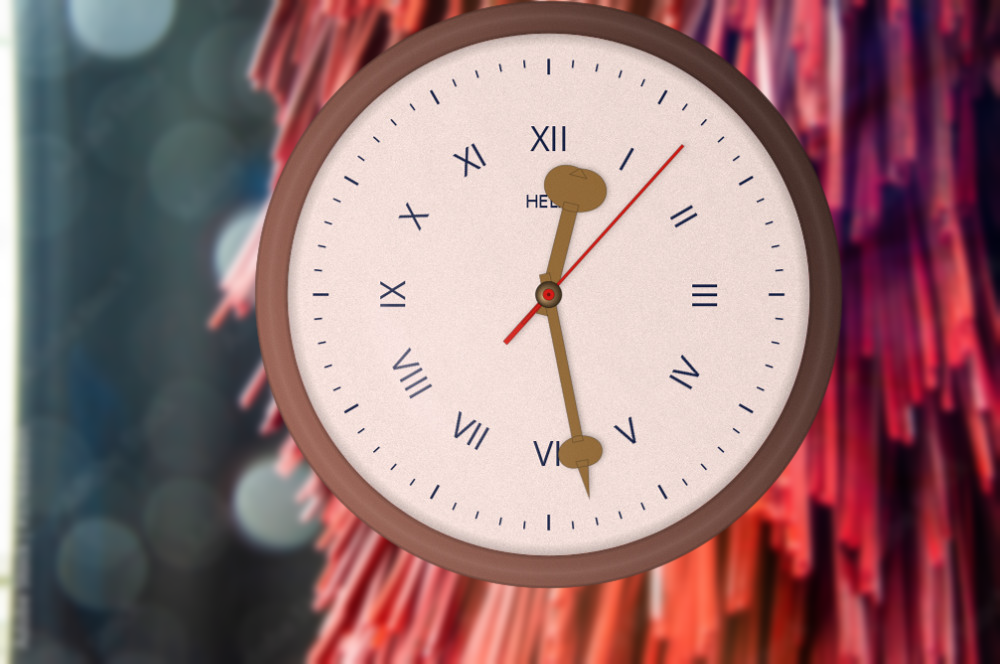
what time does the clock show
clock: 12:28:07
